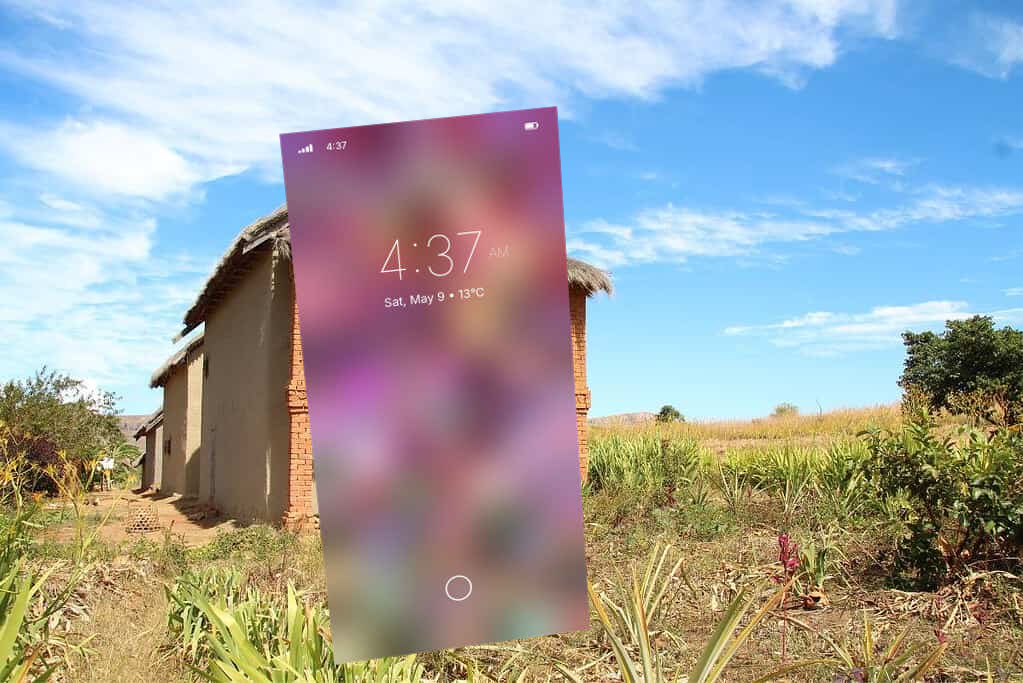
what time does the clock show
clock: 4:37
